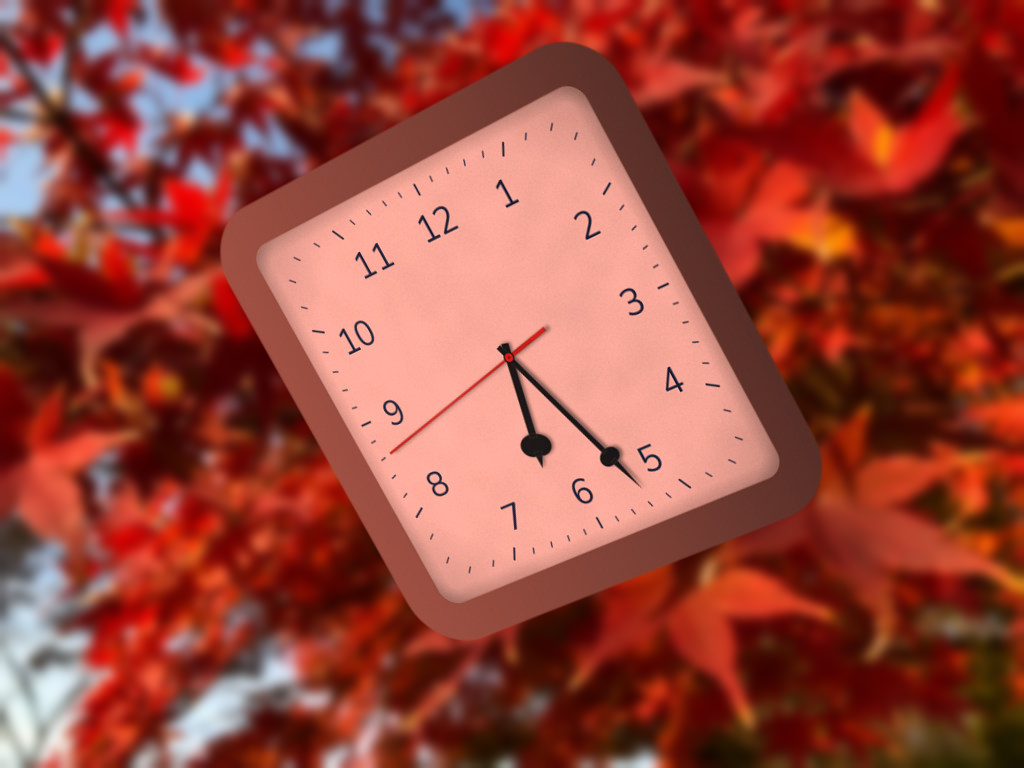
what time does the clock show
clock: 6:26:43
